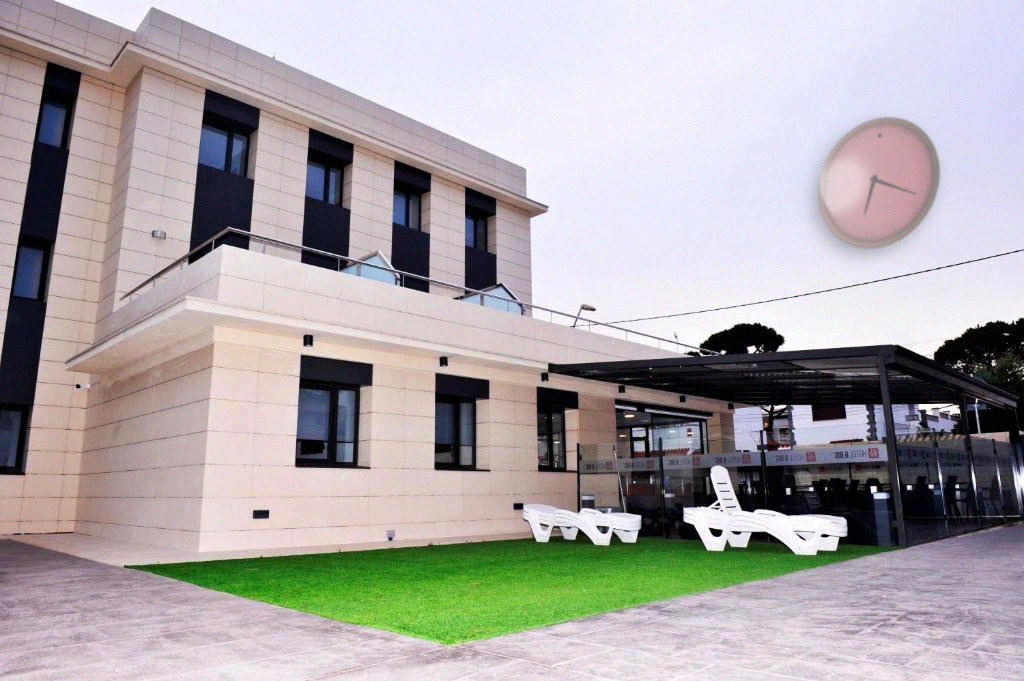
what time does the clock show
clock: 6:18
